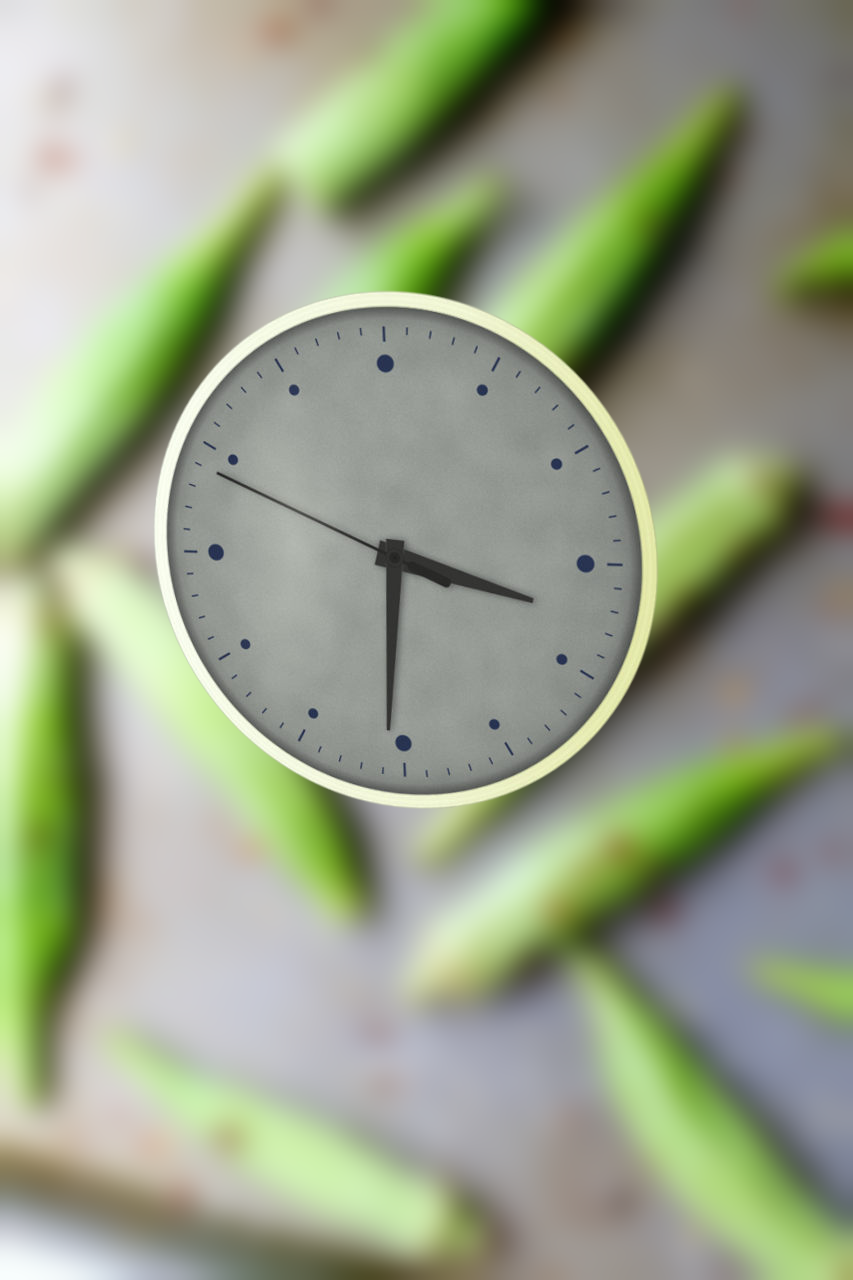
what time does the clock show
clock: 3:30:49
